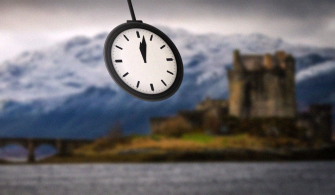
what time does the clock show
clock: 12:02
